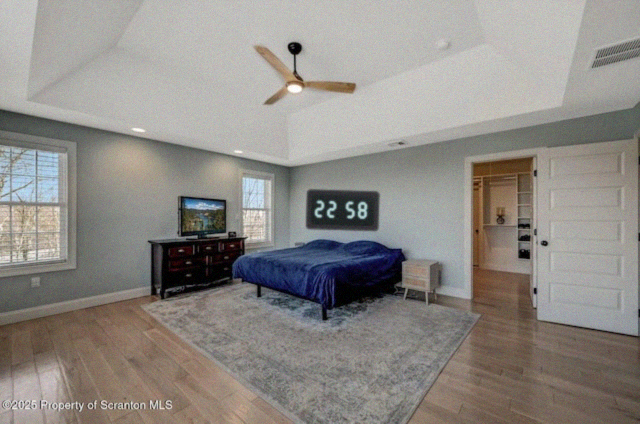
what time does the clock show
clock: 22:58
